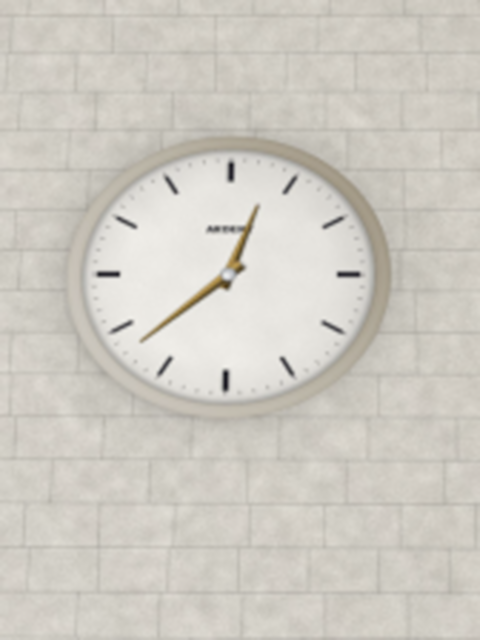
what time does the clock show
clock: 12:38
